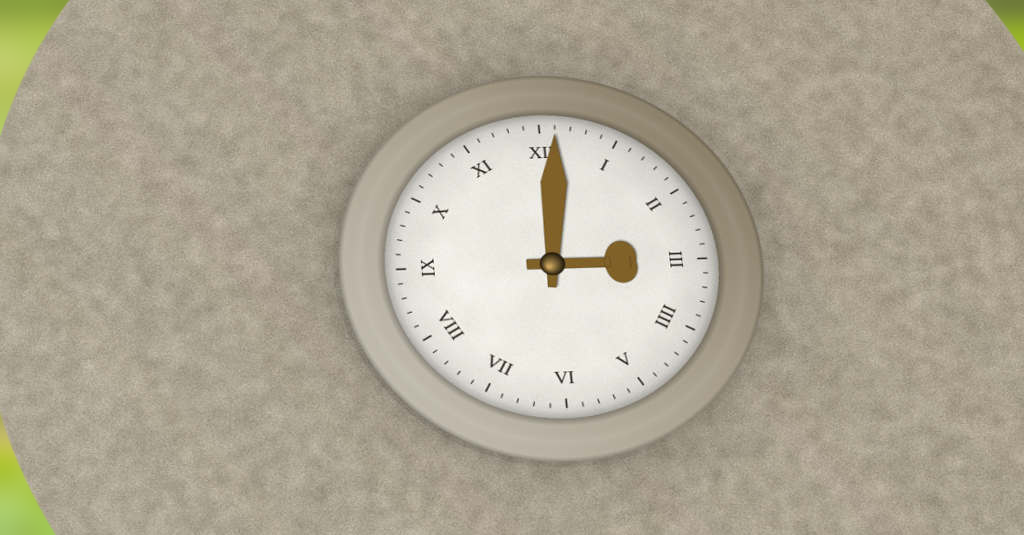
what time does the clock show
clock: 3:01
